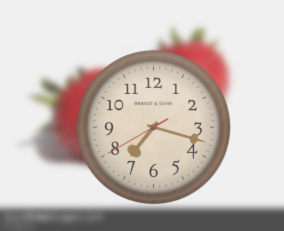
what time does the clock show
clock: 7:17:40
